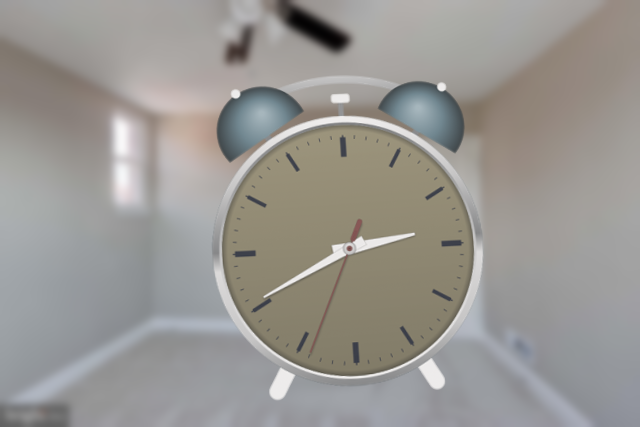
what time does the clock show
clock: 2:40:34
